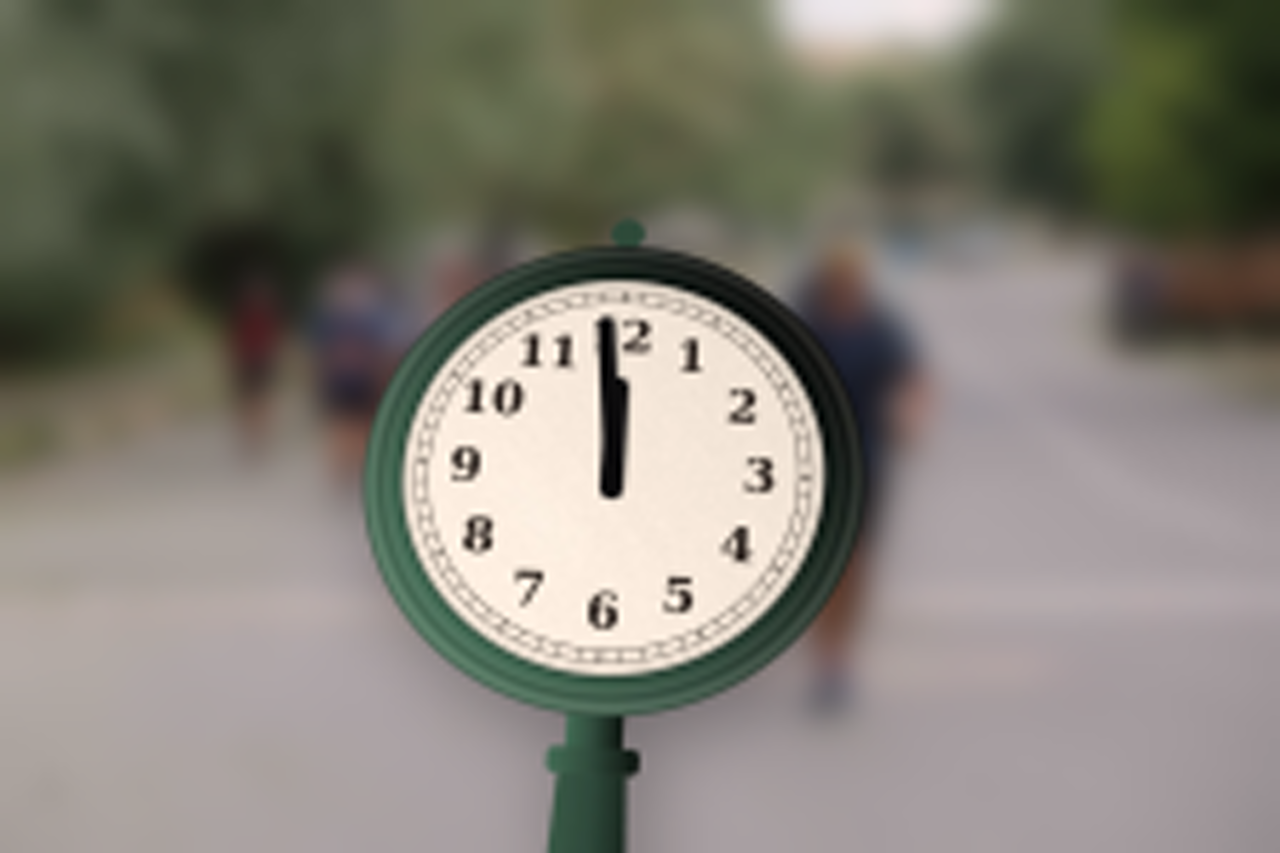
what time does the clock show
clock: 11:59
